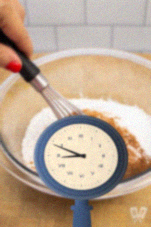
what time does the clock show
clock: 8:49
